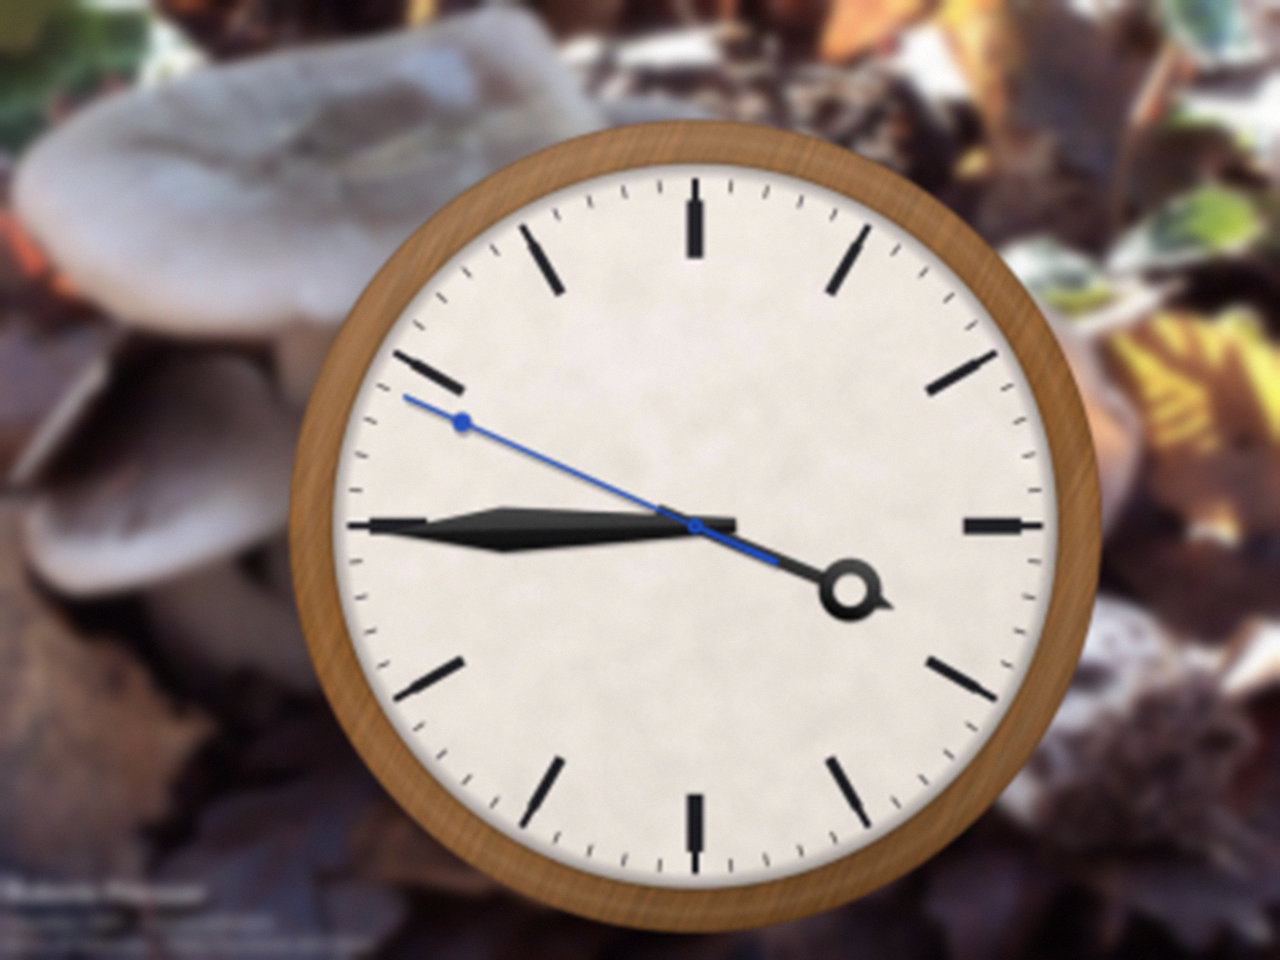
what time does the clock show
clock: 3:44:49
